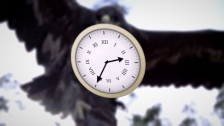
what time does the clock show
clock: 2:35
